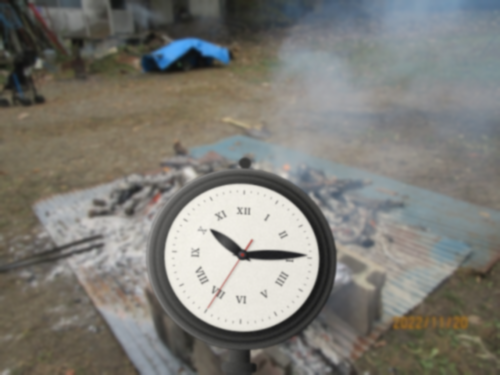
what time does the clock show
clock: 10:14:35
